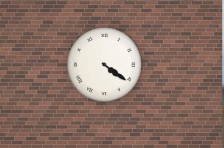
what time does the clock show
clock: 4:21
